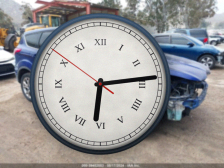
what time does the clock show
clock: 6:13:51
